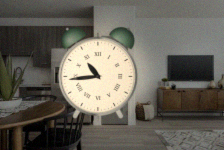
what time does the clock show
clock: 10:44
